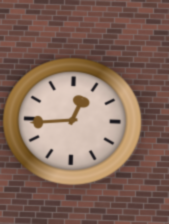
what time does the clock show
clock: 12:44
